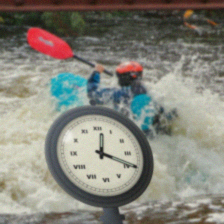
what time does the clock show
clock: 12:19
